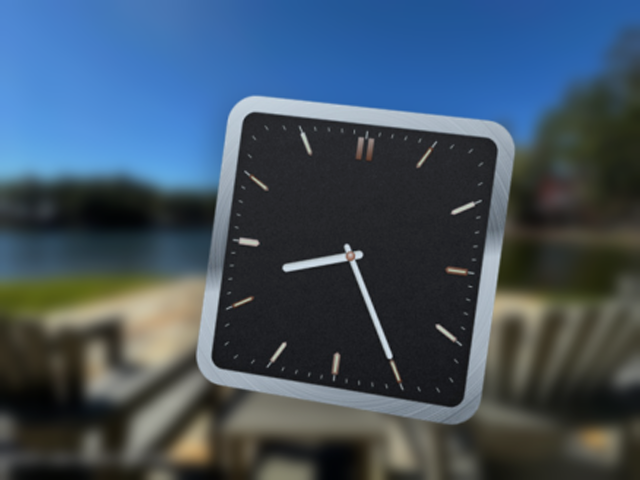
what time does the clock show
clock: 8:25
